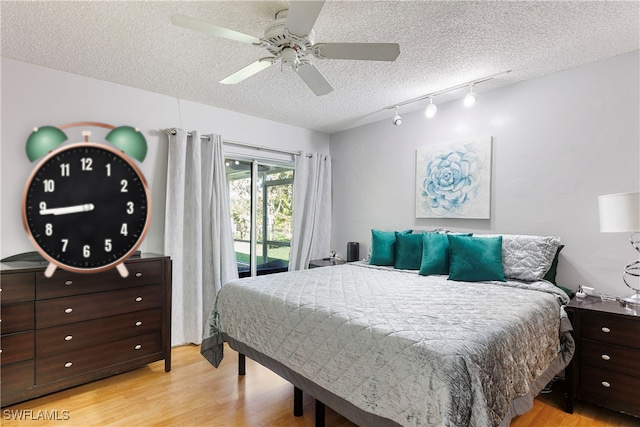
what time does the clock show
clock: 8:44
